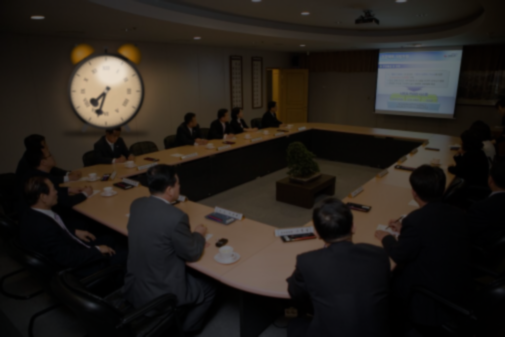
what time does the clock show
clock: 7:33
